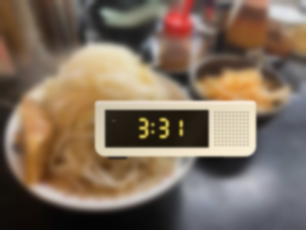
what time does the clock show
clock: 3:31
